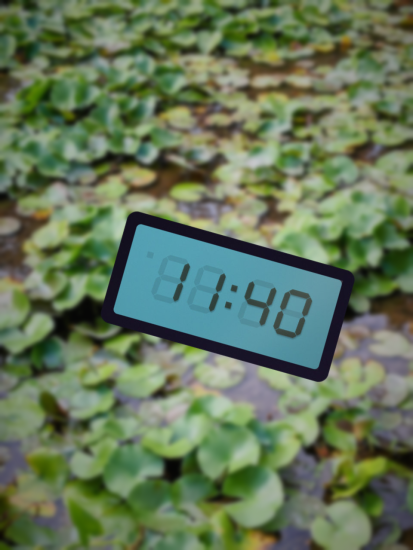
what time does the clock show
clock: 11:40
